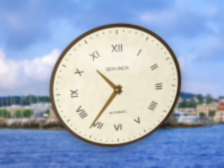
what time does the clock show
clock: 10:36
